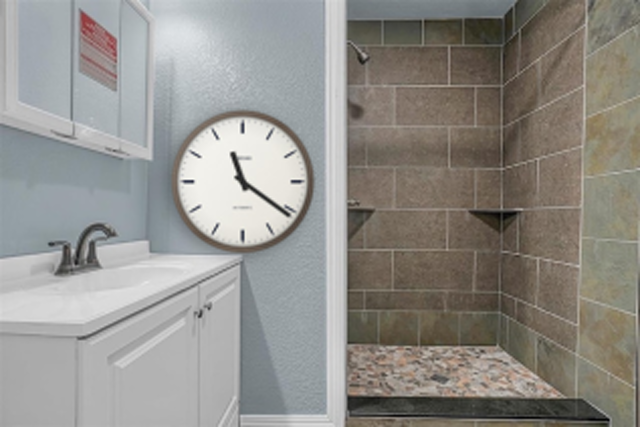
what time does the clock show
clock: 11:21
